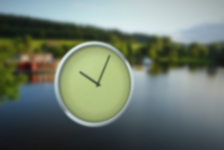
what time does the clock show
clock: 10:04
